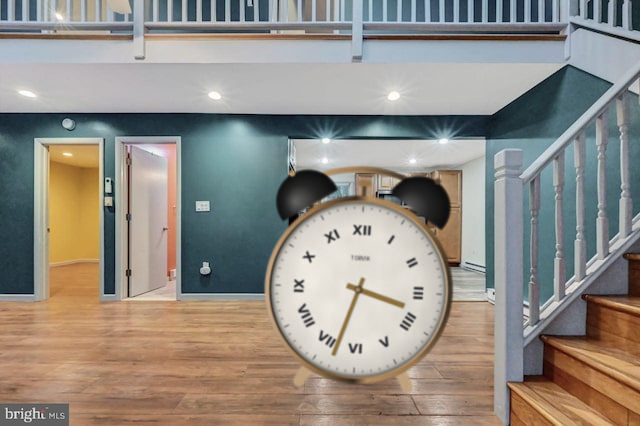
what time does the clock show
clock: 3:33
